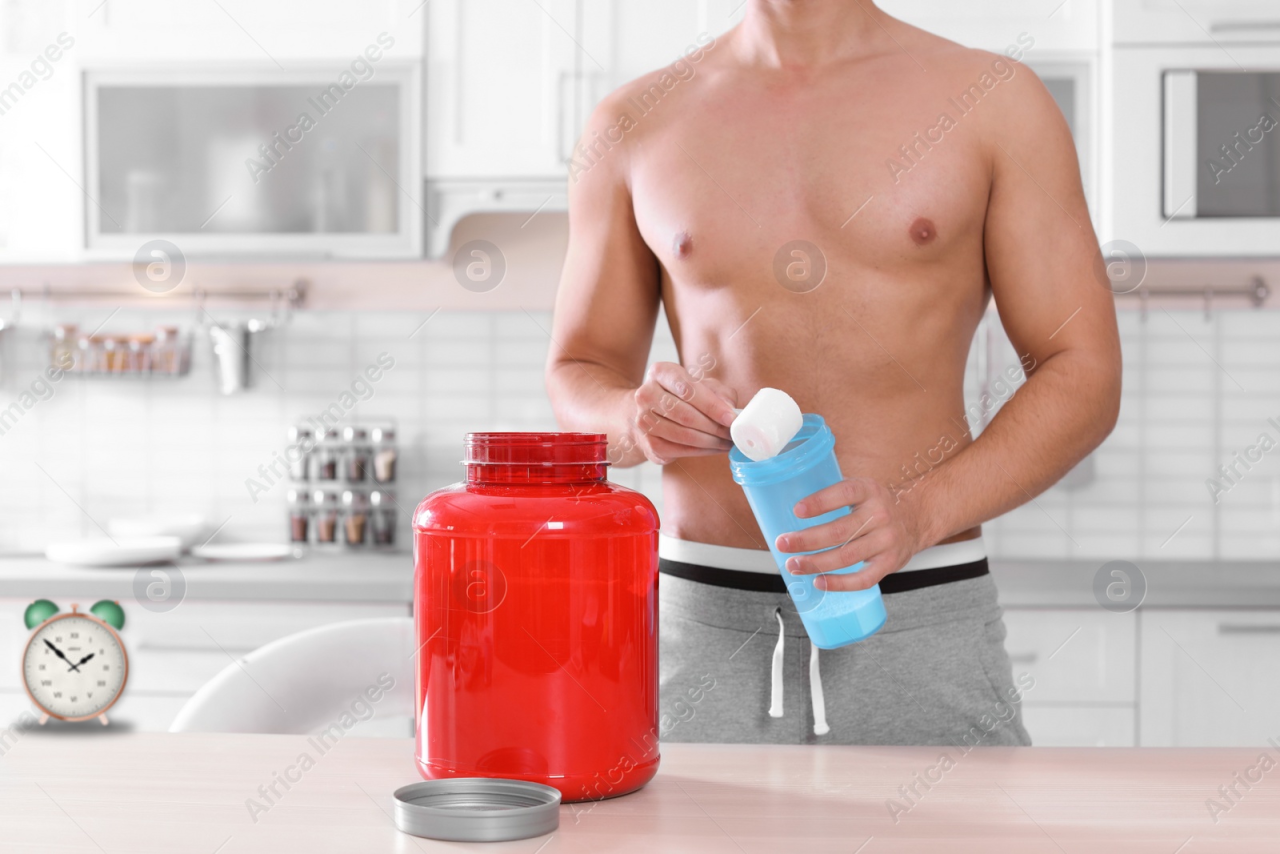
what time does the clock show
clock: 1:52
